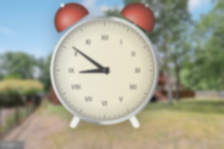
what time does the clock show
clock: 8:51
